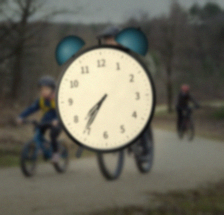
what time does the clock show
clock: 7:36
